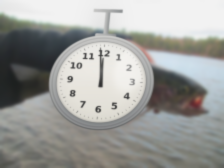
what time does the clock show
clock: 11:59
